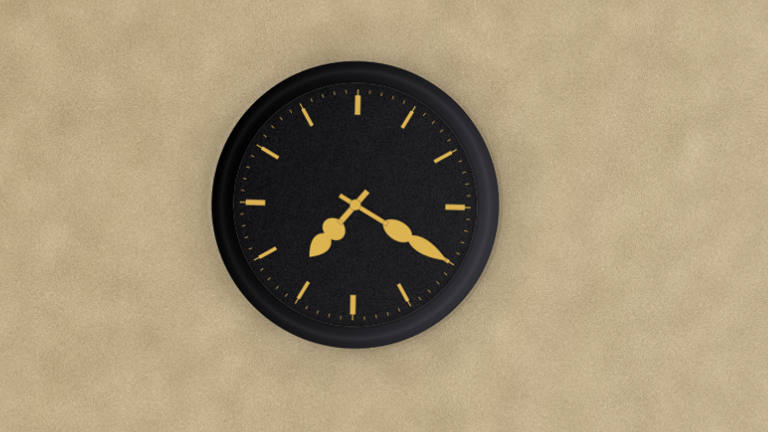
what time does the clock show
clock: 7:20
